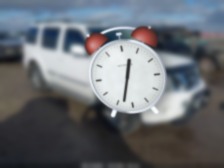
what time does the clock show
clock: 12:33
